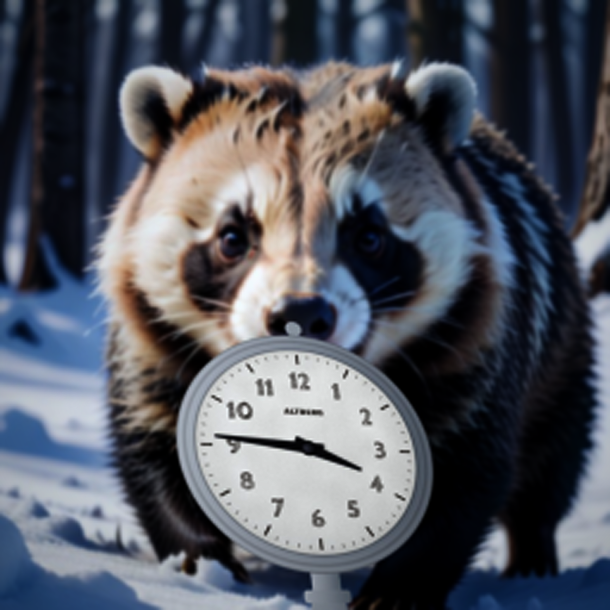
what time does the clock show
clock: 3:46
